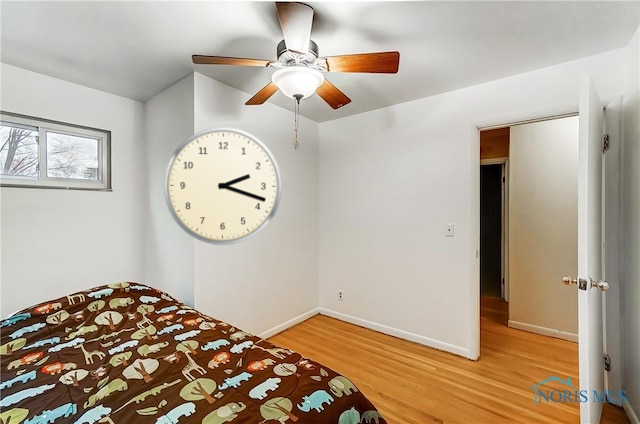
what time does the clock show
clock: 2:18
